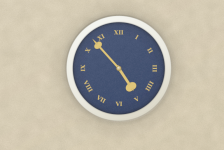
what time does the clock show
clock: 4:53
